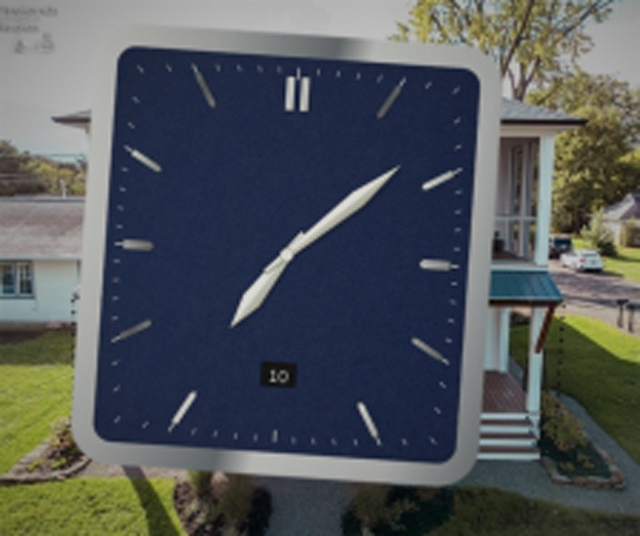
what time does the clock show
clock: 7:08
